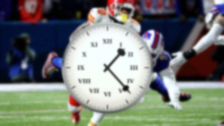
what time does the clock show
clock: 1:23
